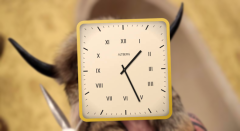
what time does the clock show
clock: 1:26
